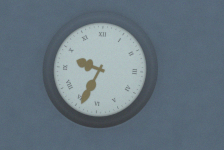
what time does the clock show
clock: 9:34
